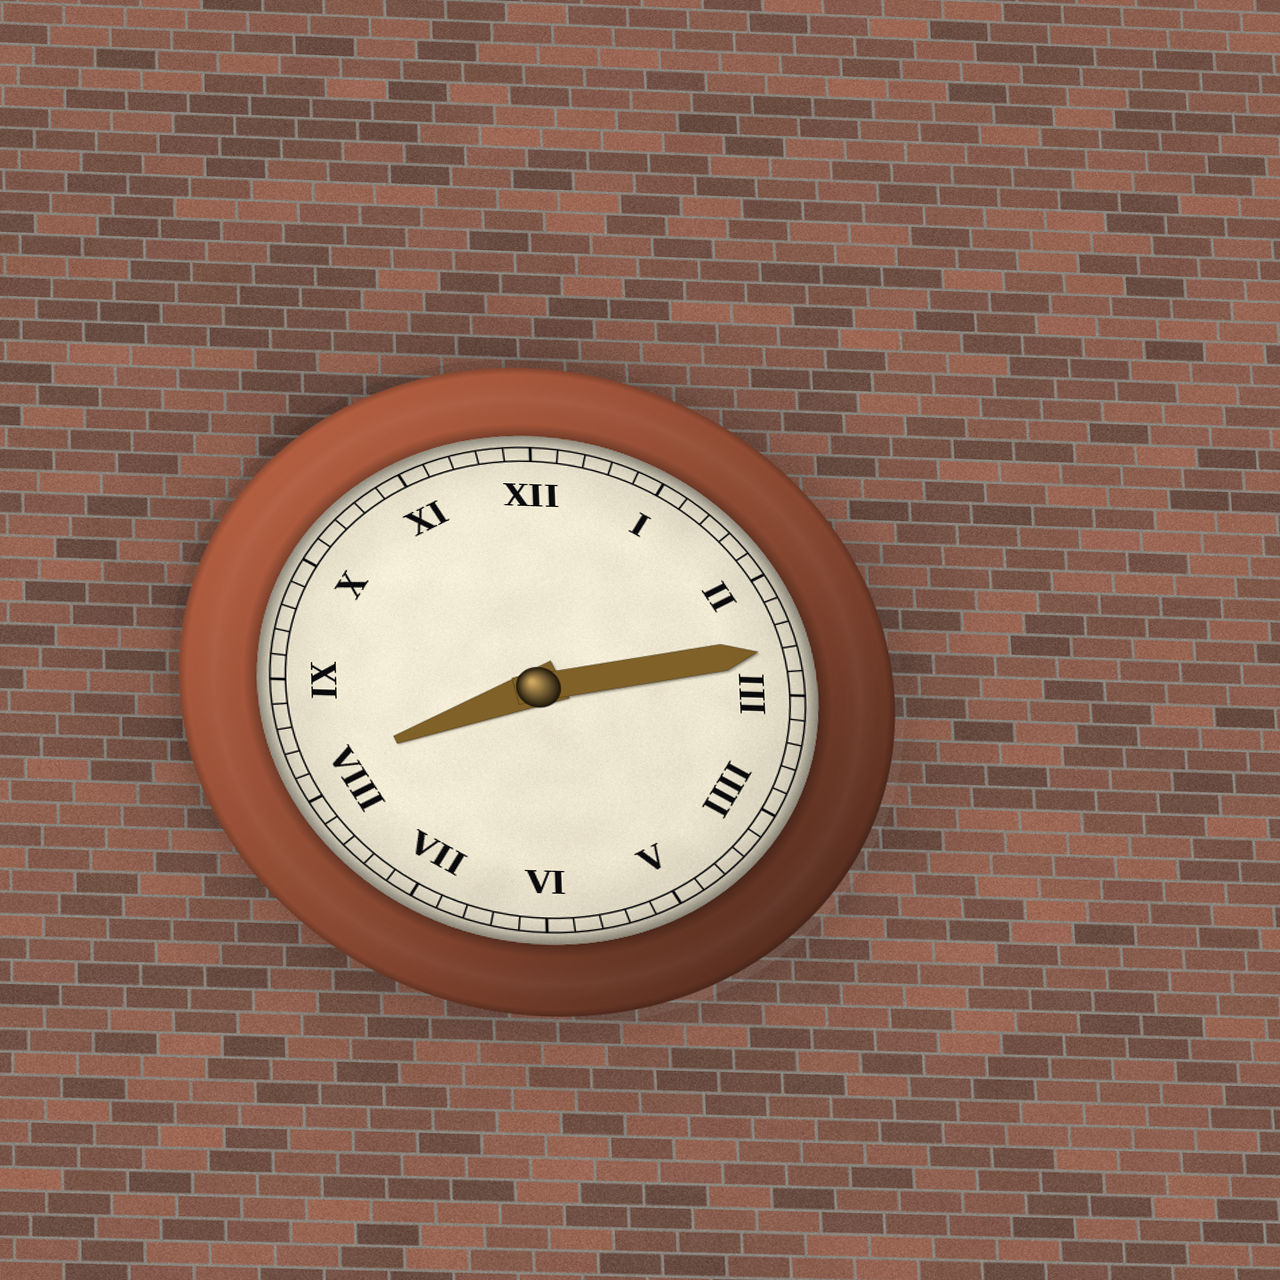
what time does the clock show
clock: 8:13
